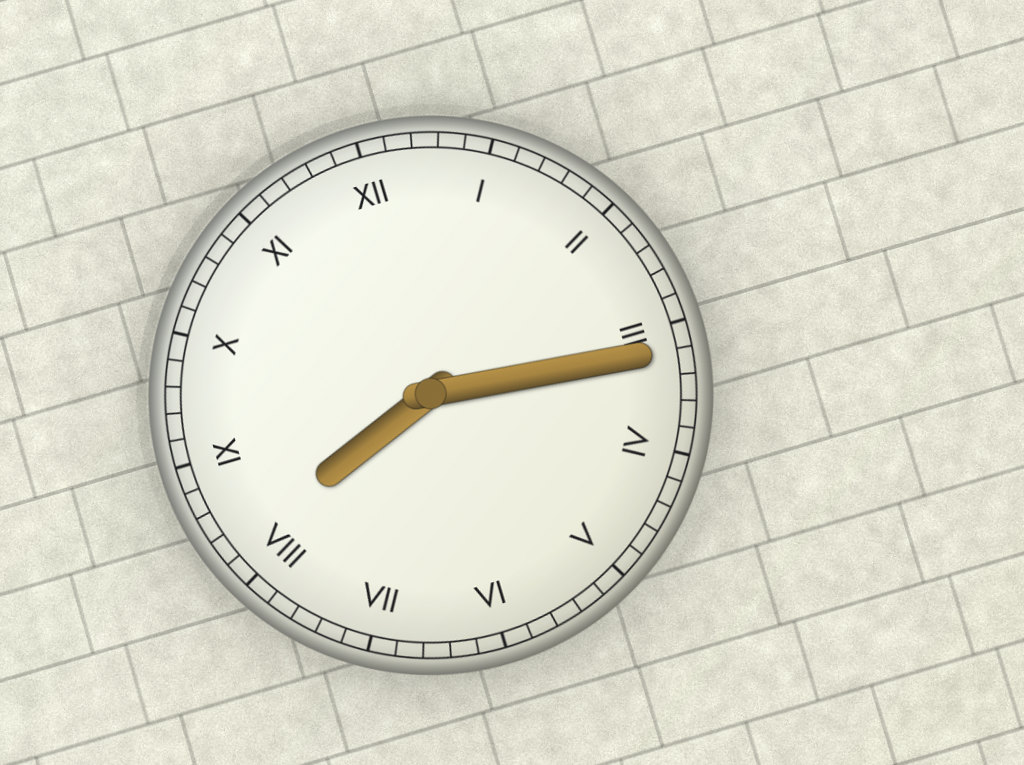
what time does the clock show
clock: 8:16
